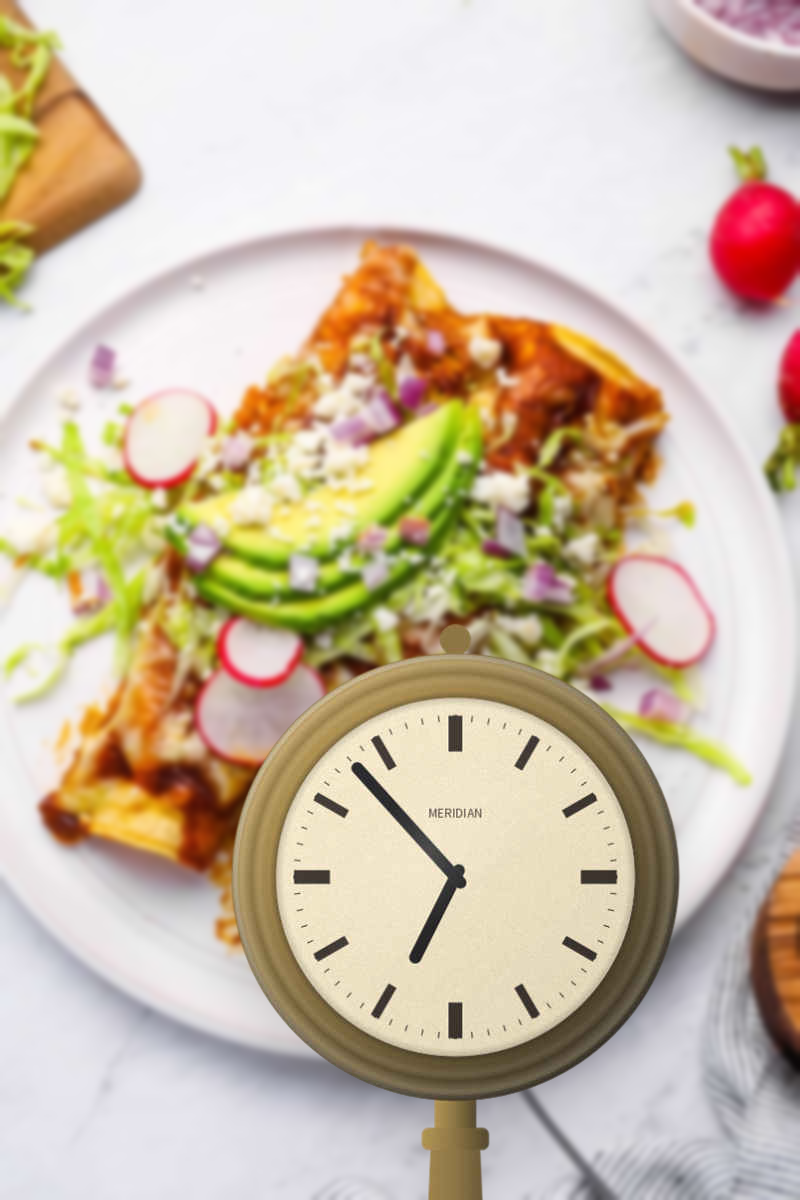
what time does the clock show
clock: 6:53
